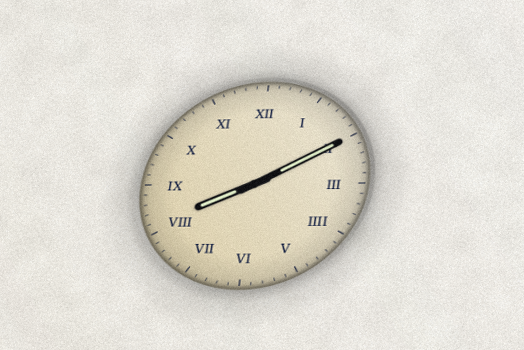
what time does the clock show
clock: 8:10
